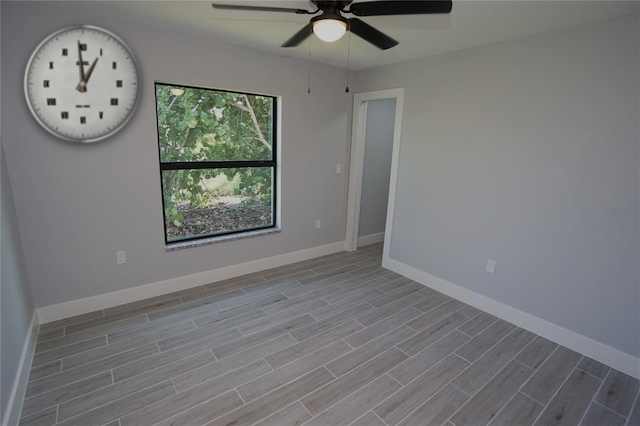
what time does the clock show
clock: 12:59
